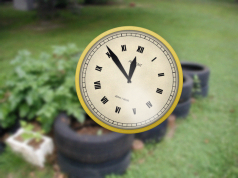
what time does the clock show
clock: 11:51
